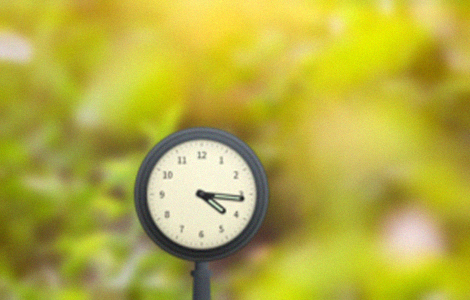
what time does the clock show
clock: 4:16
